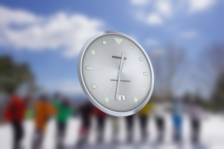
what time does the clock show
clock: 12:32
